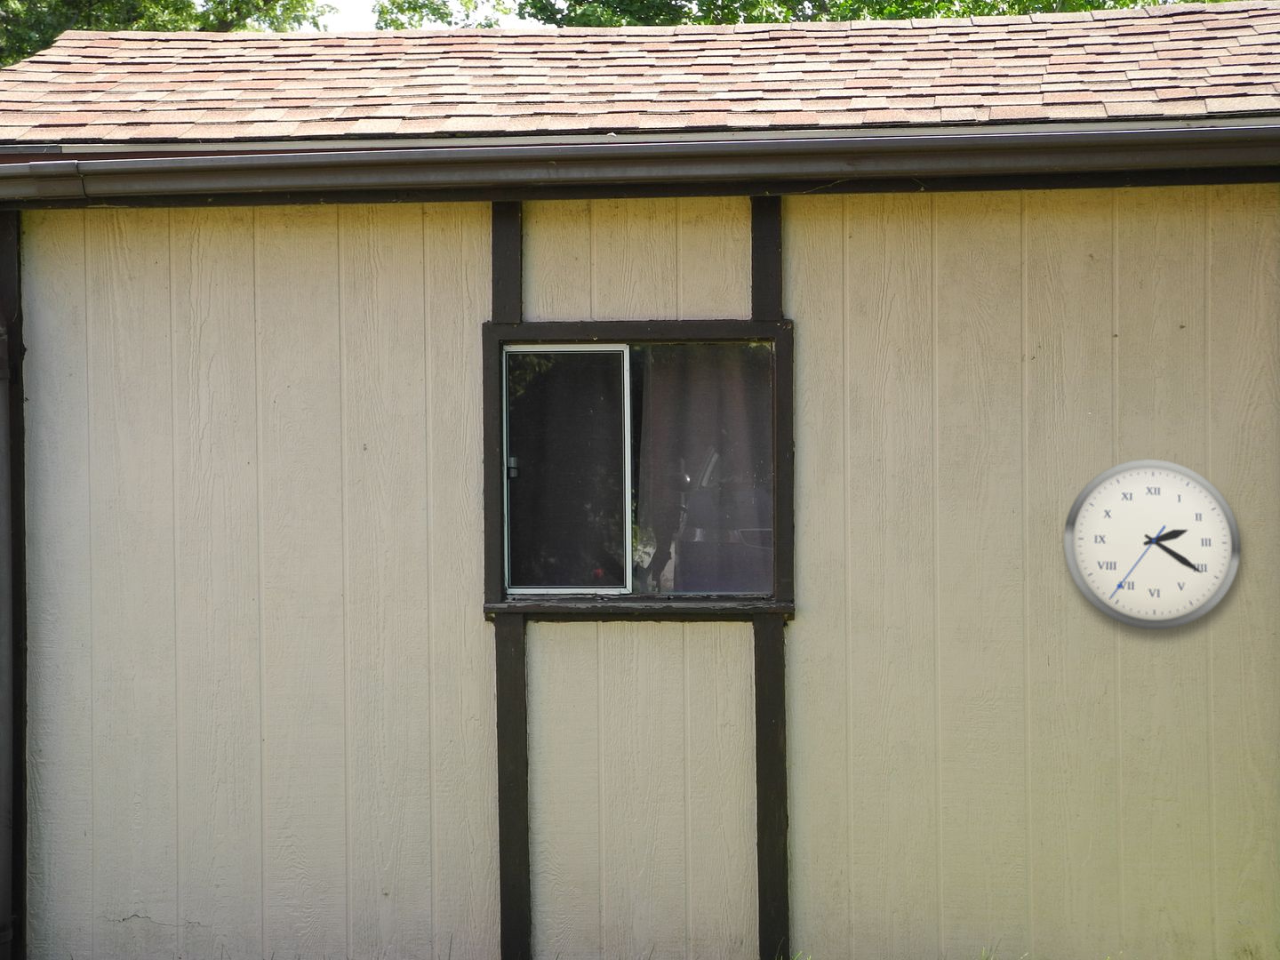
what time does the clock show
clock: 2:20:36
